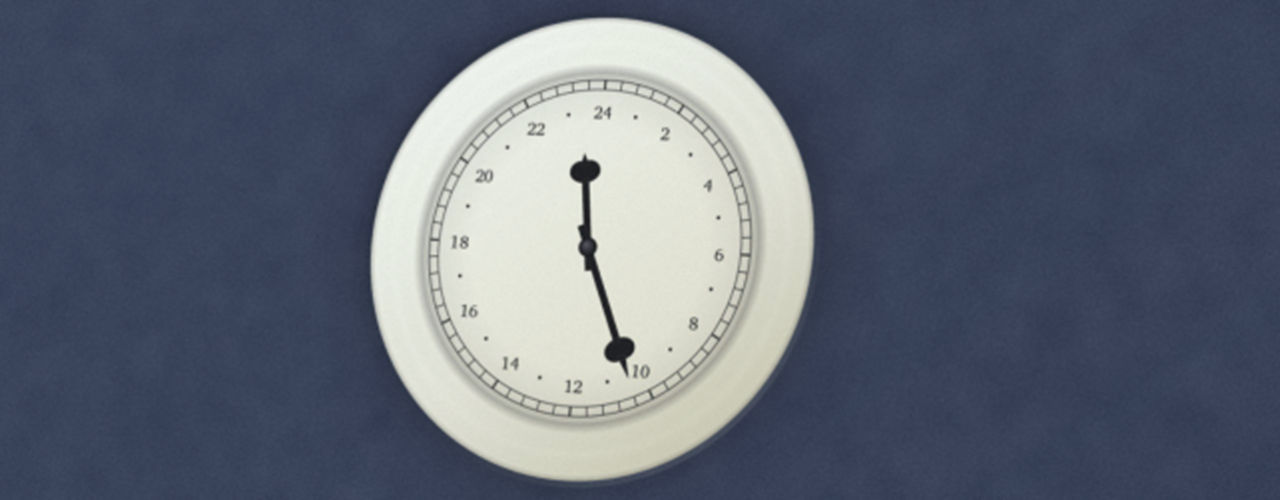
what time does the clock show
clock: 23:26
